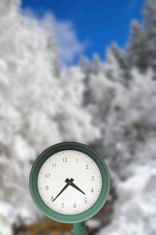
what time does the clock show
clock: 4:39
